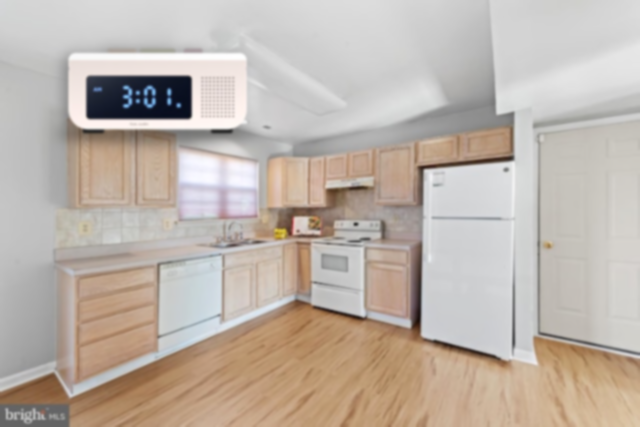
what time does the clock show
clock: 3:01
